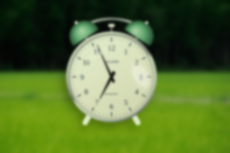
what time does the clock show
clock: 6:56
